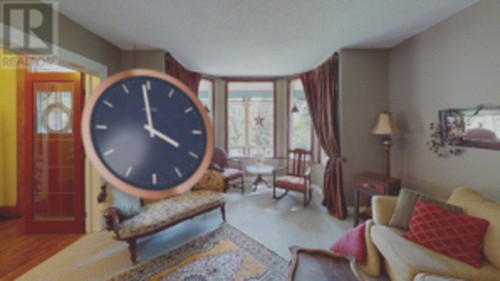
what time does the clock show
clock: 3:59
